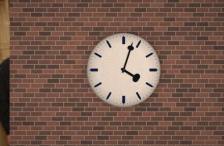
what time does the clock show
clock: 4:03
